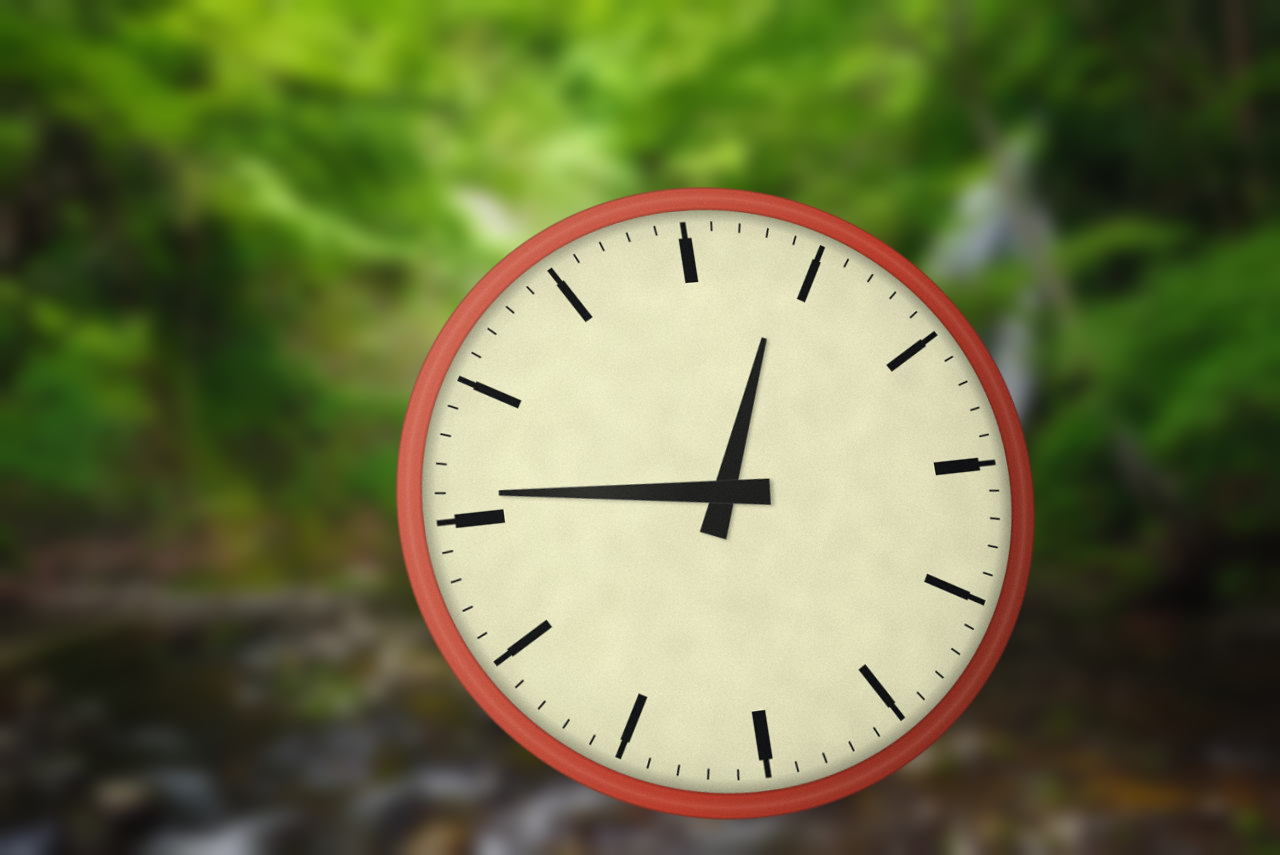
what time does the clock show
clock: 12:46
